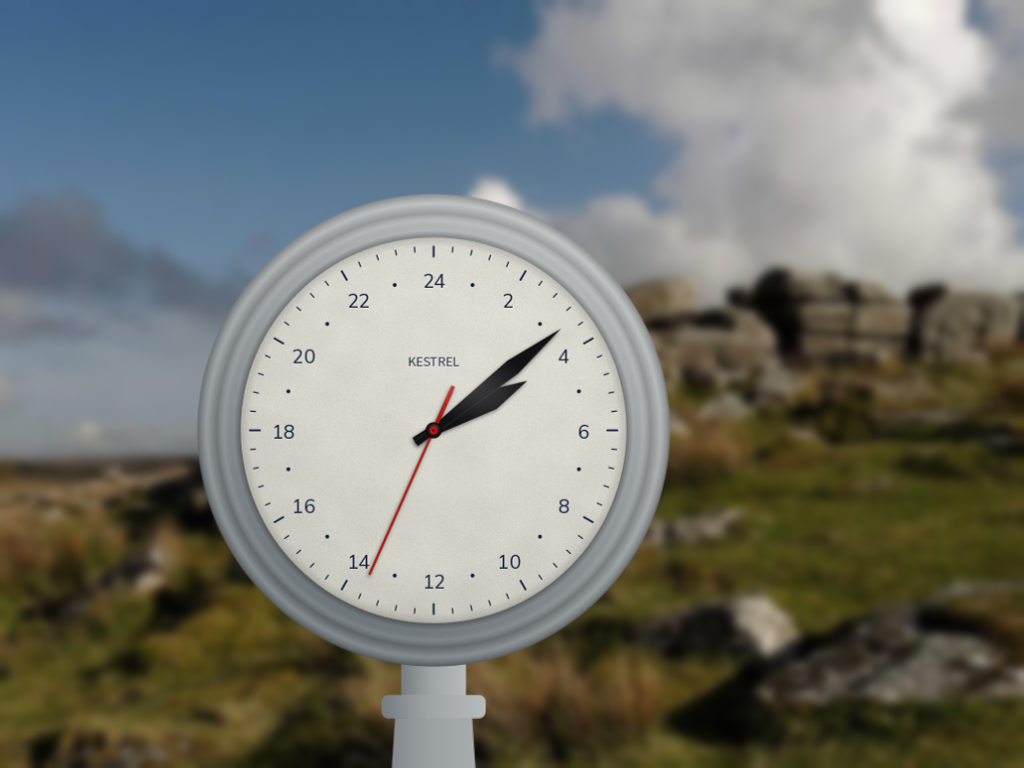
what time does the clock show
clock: 4:08:34
